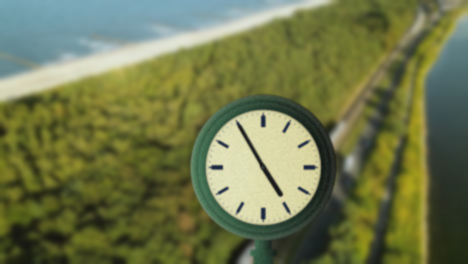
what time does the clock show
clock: 4:55
